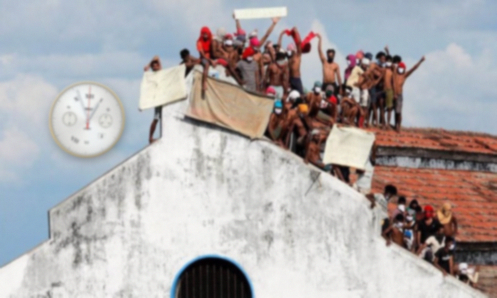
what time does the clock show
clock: 12:56
